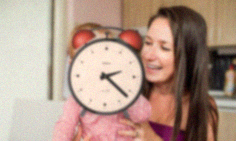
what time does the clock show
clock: 2:22
